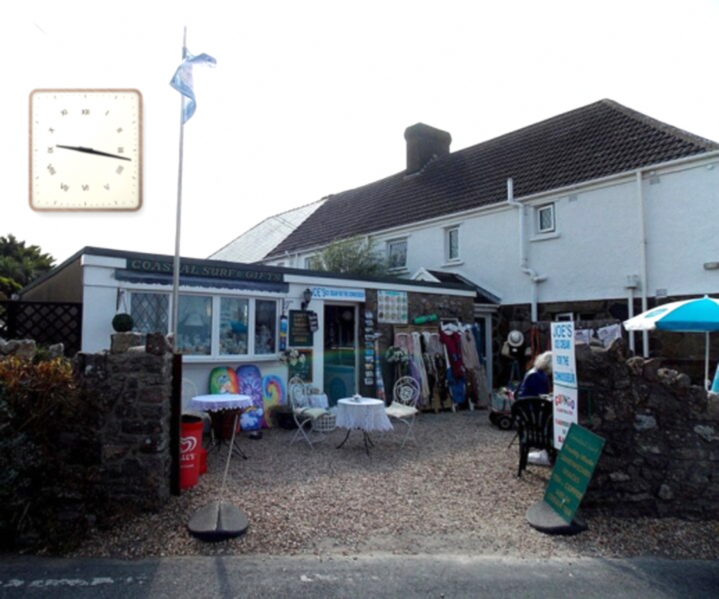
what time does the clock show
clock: 9:17
